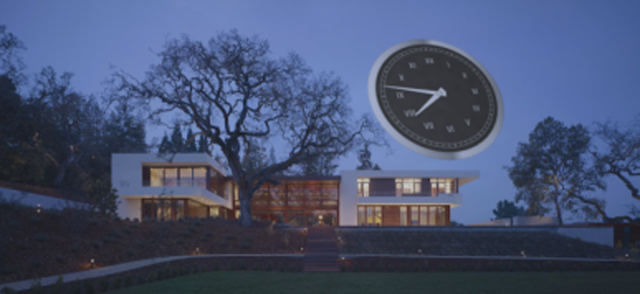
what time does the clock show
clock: 7:47
